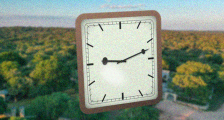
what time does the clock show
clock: 9:12
